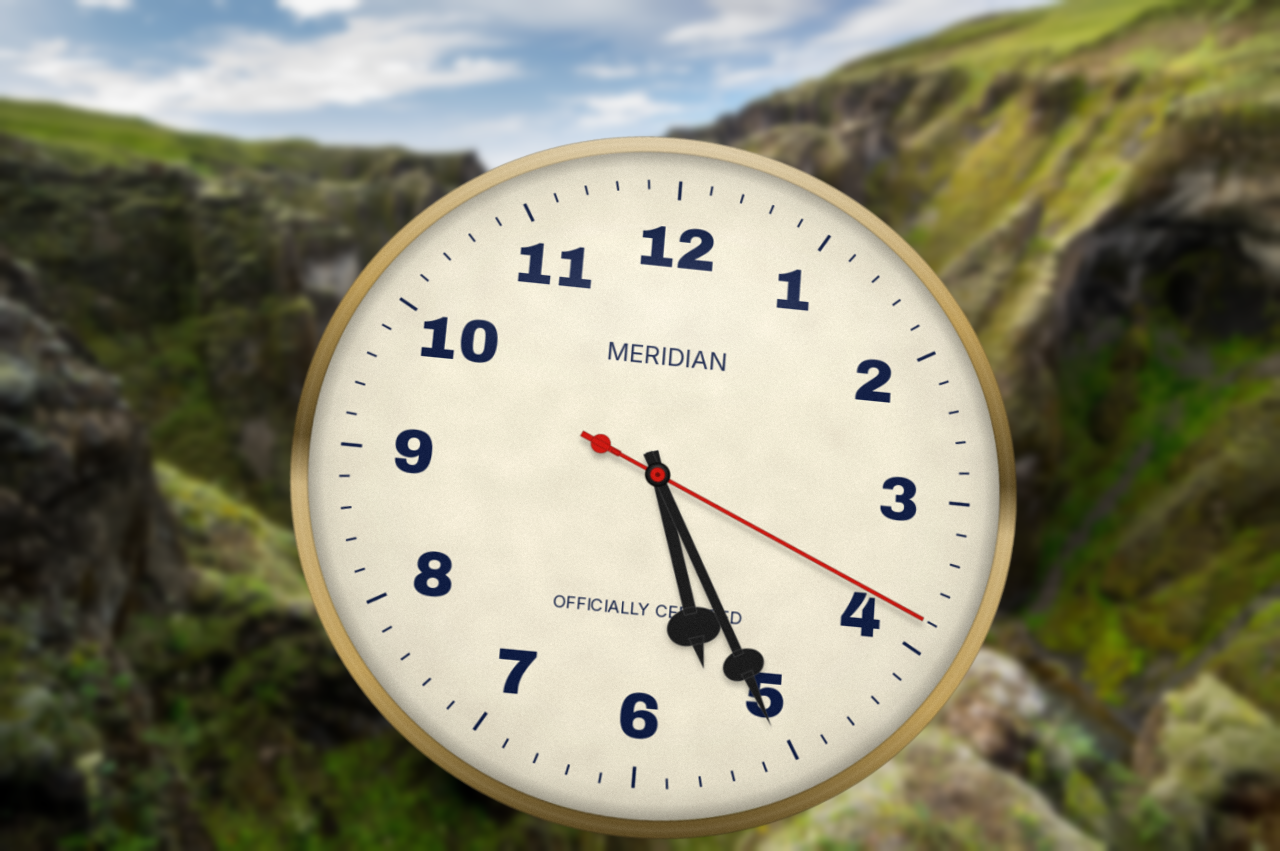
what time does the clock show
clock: 5:25:19
